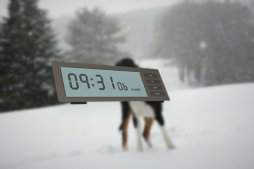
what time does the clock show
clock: 9:31:06
